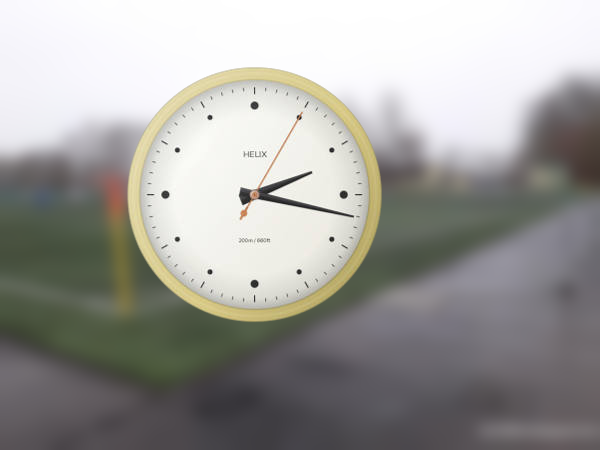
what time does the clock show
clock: 2:17:05
